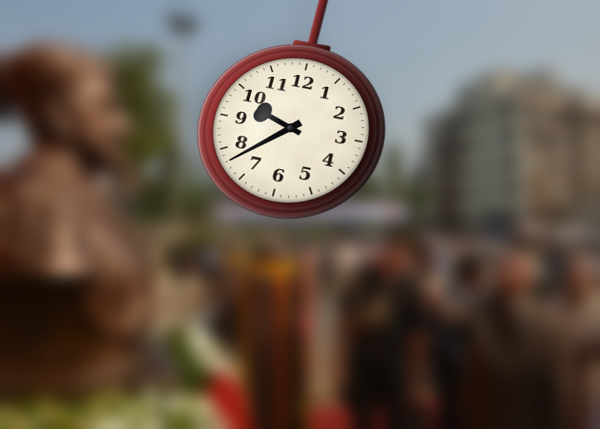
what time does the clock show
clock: 9:38
